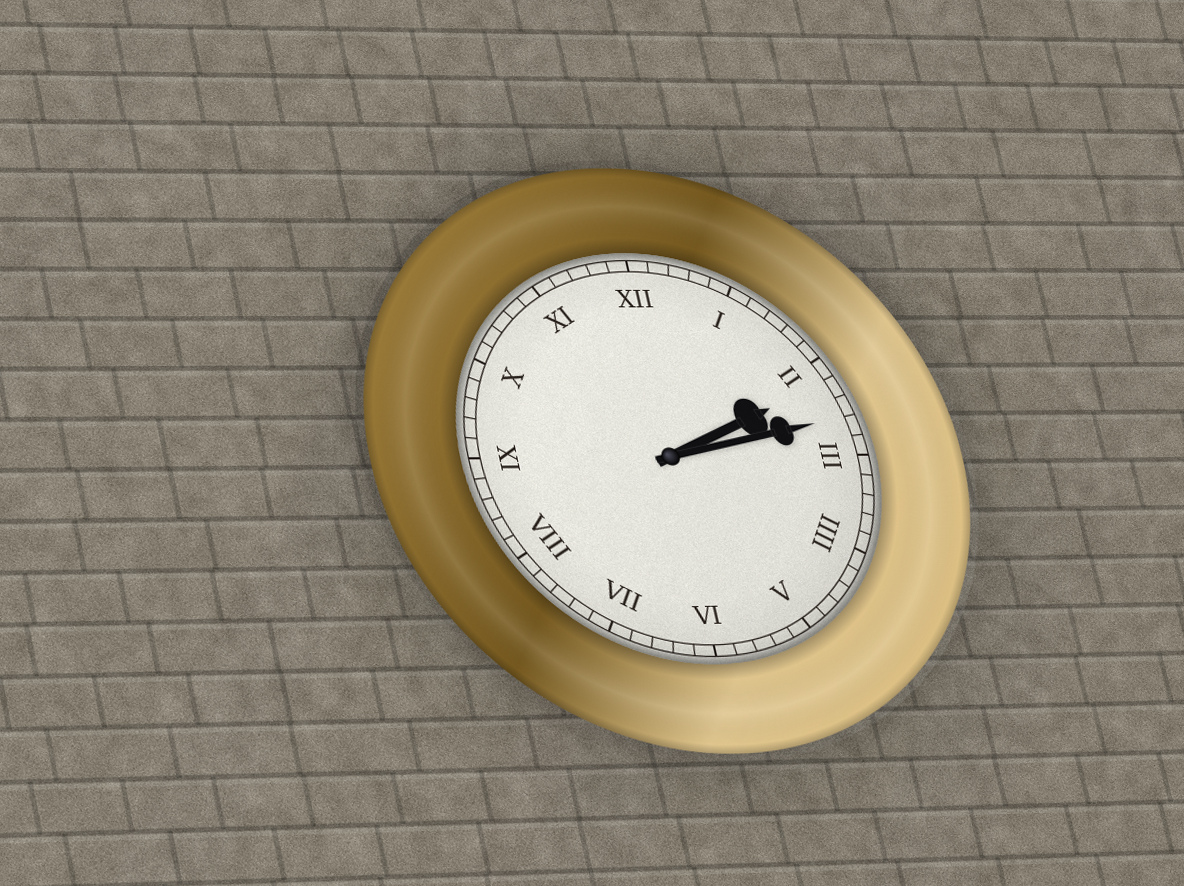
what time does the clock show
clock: 2:13
